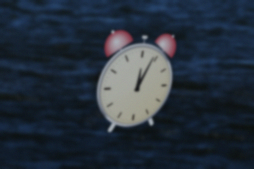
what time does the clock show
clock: 12:04
